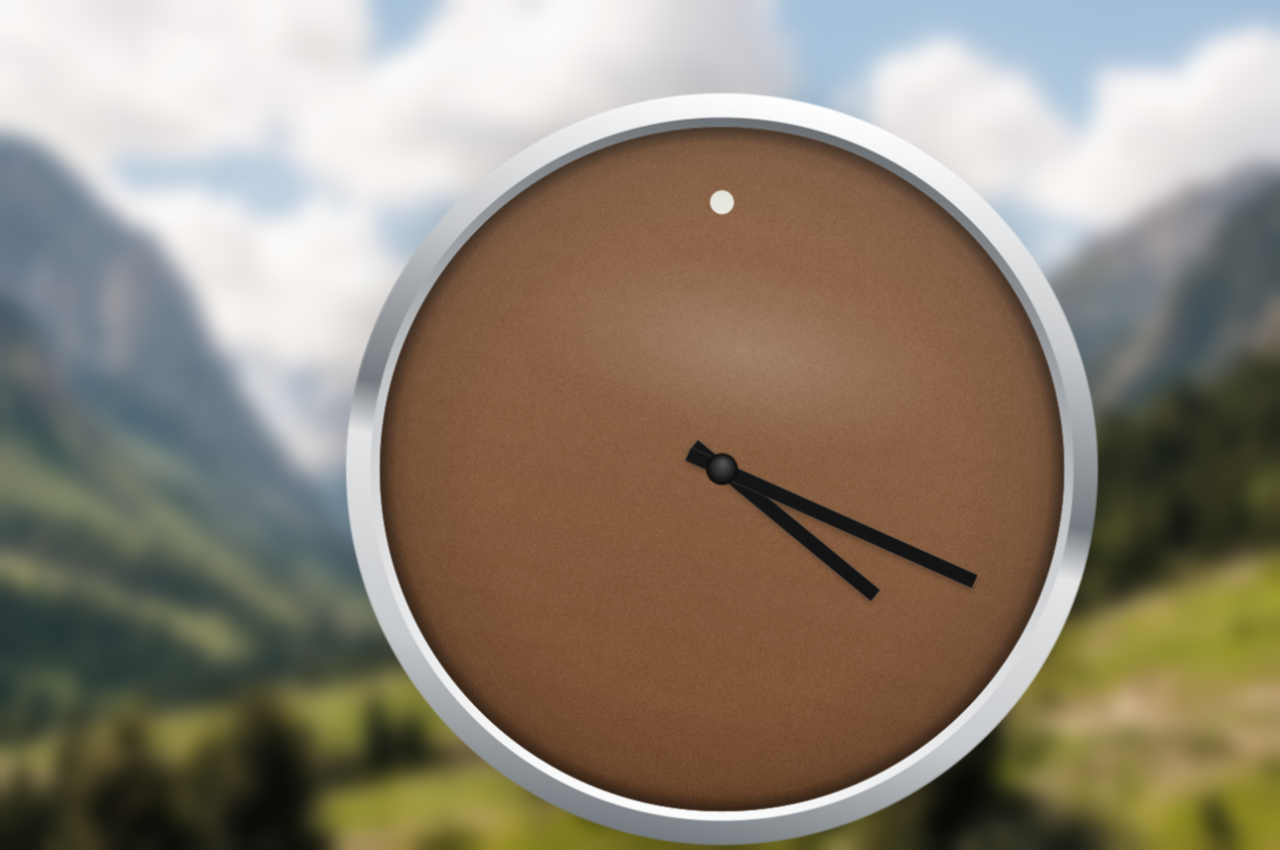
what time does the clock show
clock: 4:19
